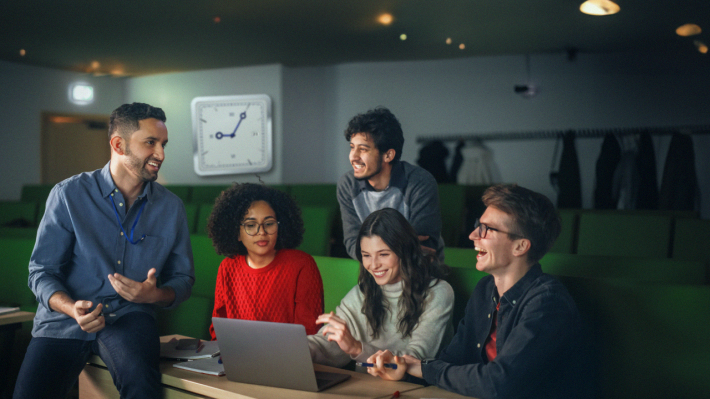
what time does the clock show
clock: 9:05
